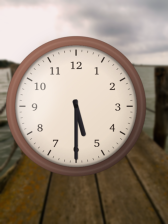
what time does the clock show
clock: 5:30
